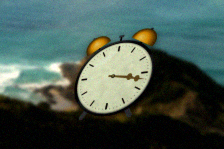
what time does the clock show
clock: 3:17
